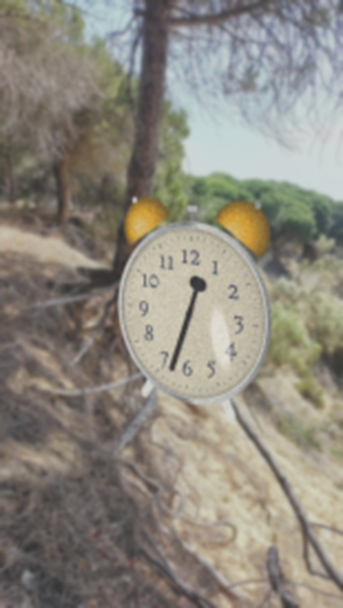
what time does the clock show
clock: 12:33
